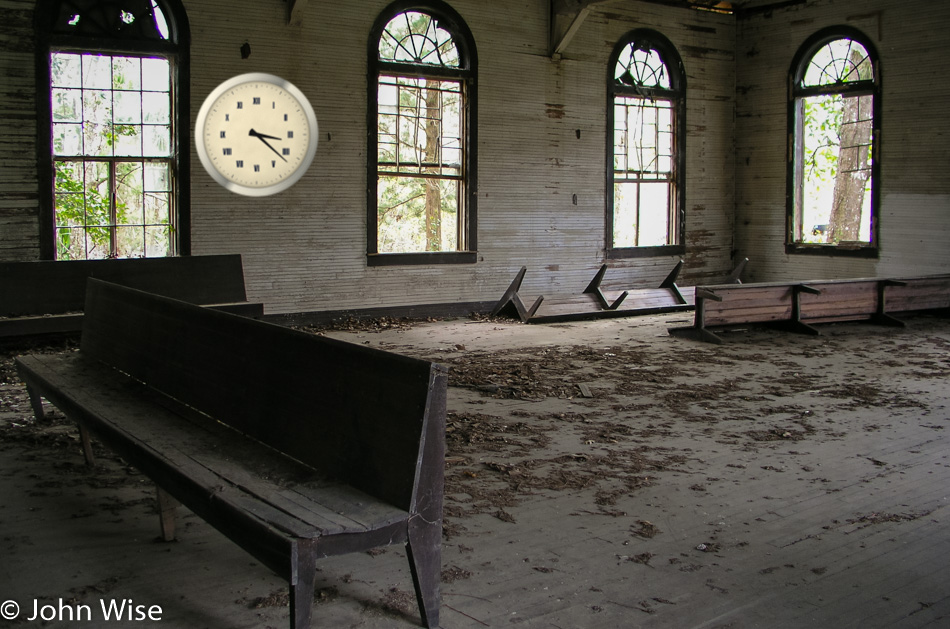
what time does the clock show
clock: 3:22
